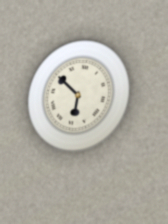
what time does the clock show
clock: 5:50
